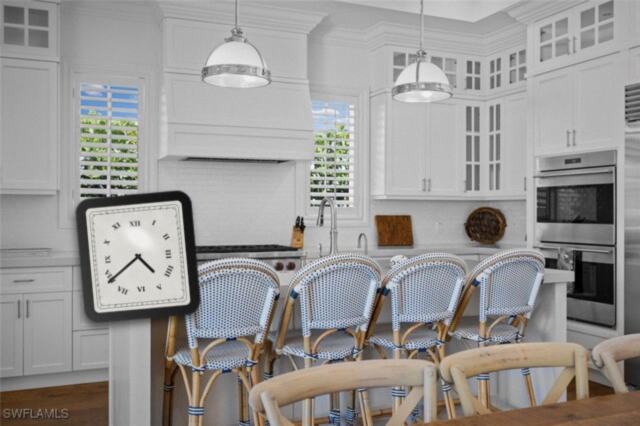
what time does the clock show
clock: 4:39
